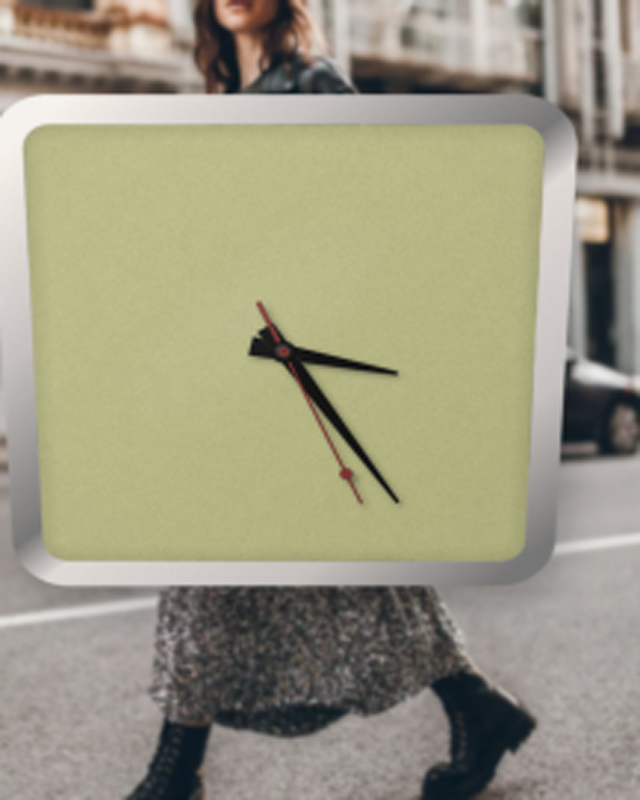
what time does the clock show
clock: 3:24:26
